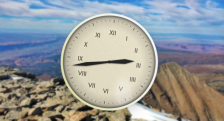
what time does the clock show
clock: 2:43
